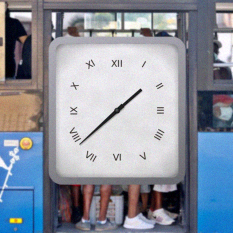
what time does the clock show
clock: 1:38
